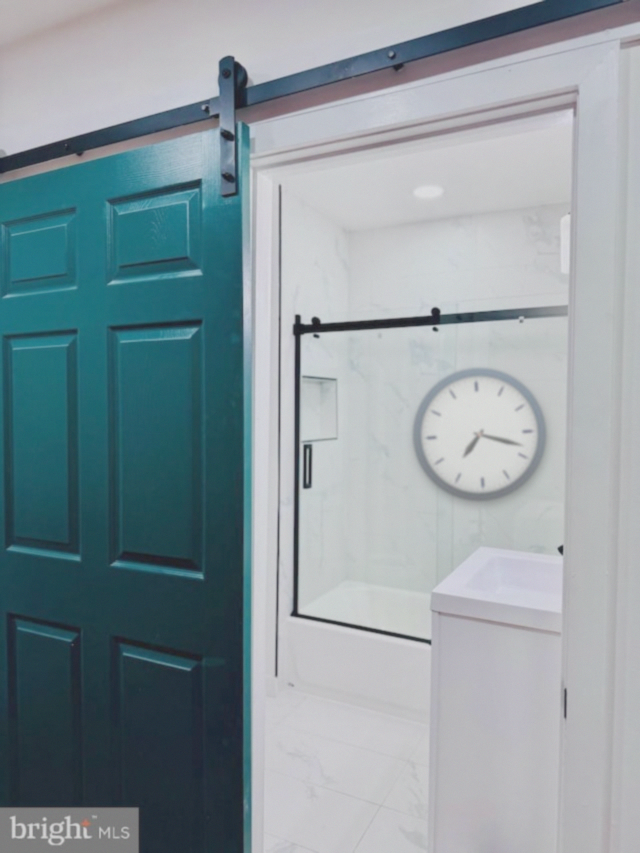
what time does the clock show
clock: 7:18
